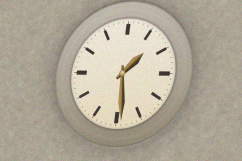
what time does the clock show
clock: 1:29
